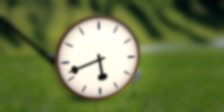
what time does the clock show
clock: 5:42
